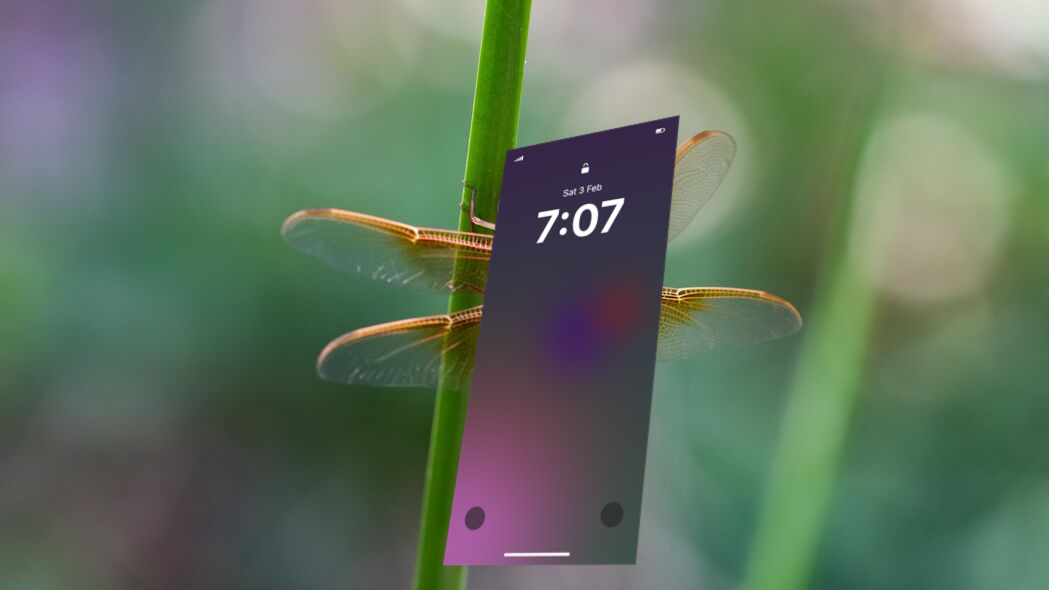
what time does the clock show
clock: 7:07
